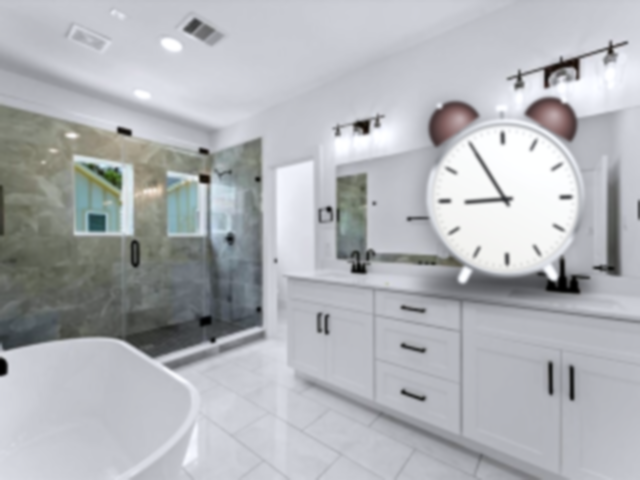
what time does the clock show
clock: 8:55
